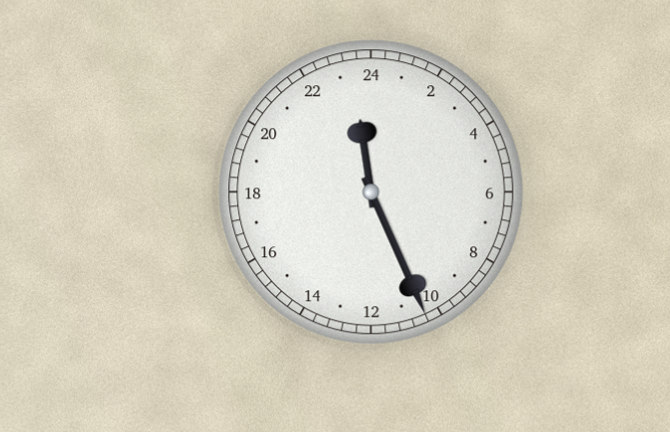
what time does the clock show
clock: 23:26
